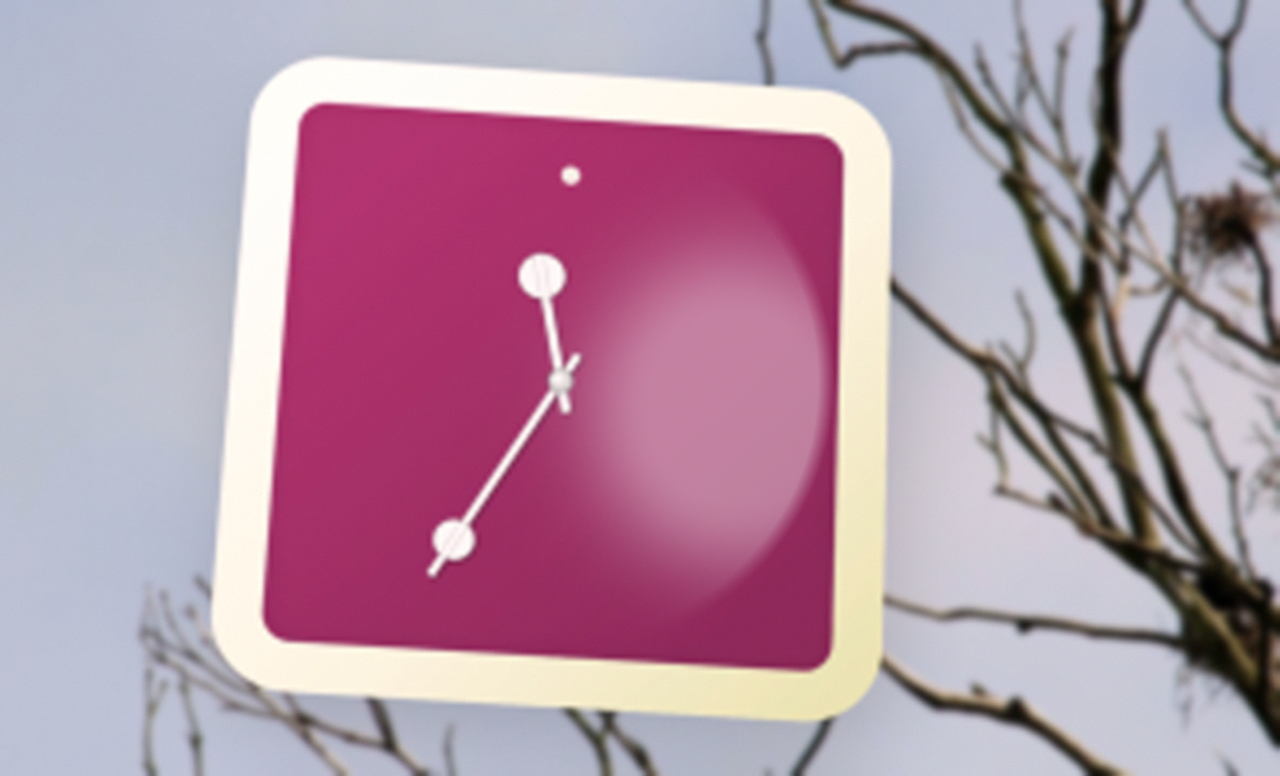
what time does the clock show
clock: 11:35
